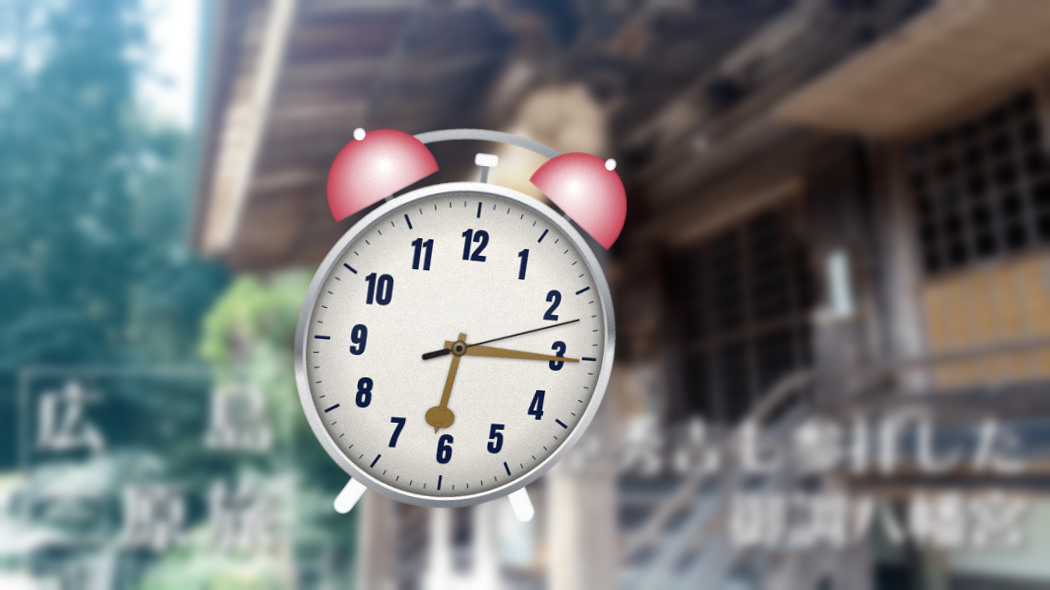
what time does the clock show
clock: 6:15:12
